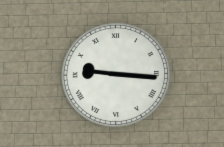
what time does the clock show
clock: 9:16
